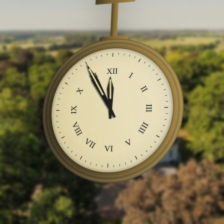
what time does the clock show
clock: 11:55
